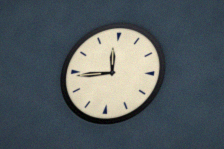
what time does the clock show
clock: 11:44
